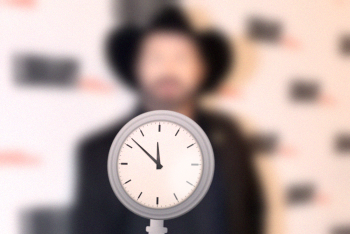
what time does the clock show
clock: 11:52
